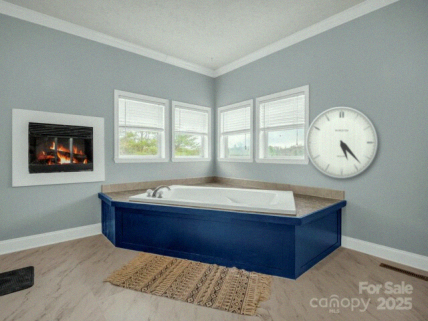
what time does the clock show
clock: 5:23
